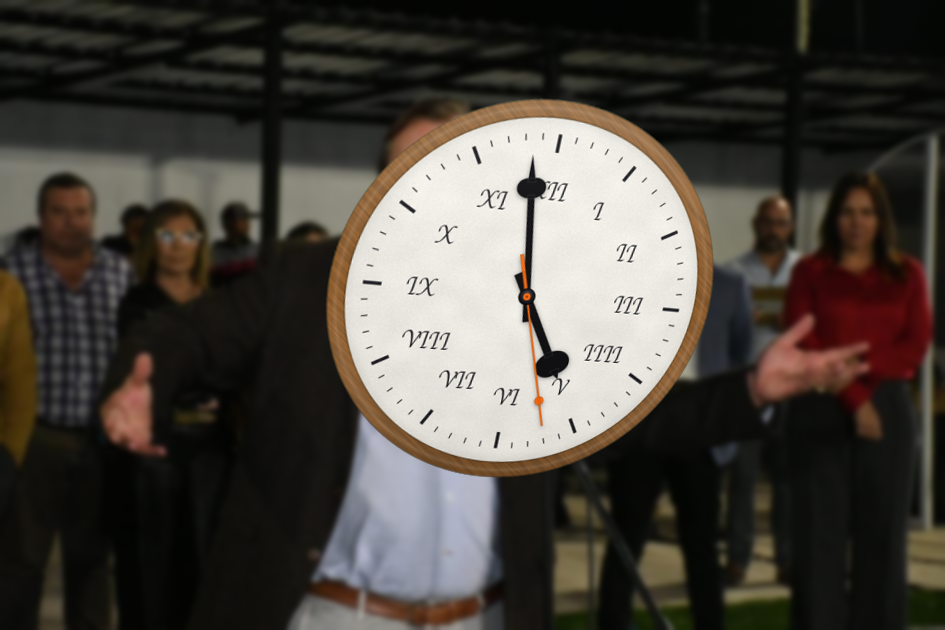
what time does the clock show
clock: 4:58:27
